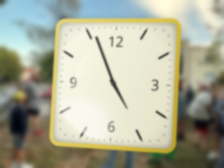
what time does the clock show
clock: 4:56
